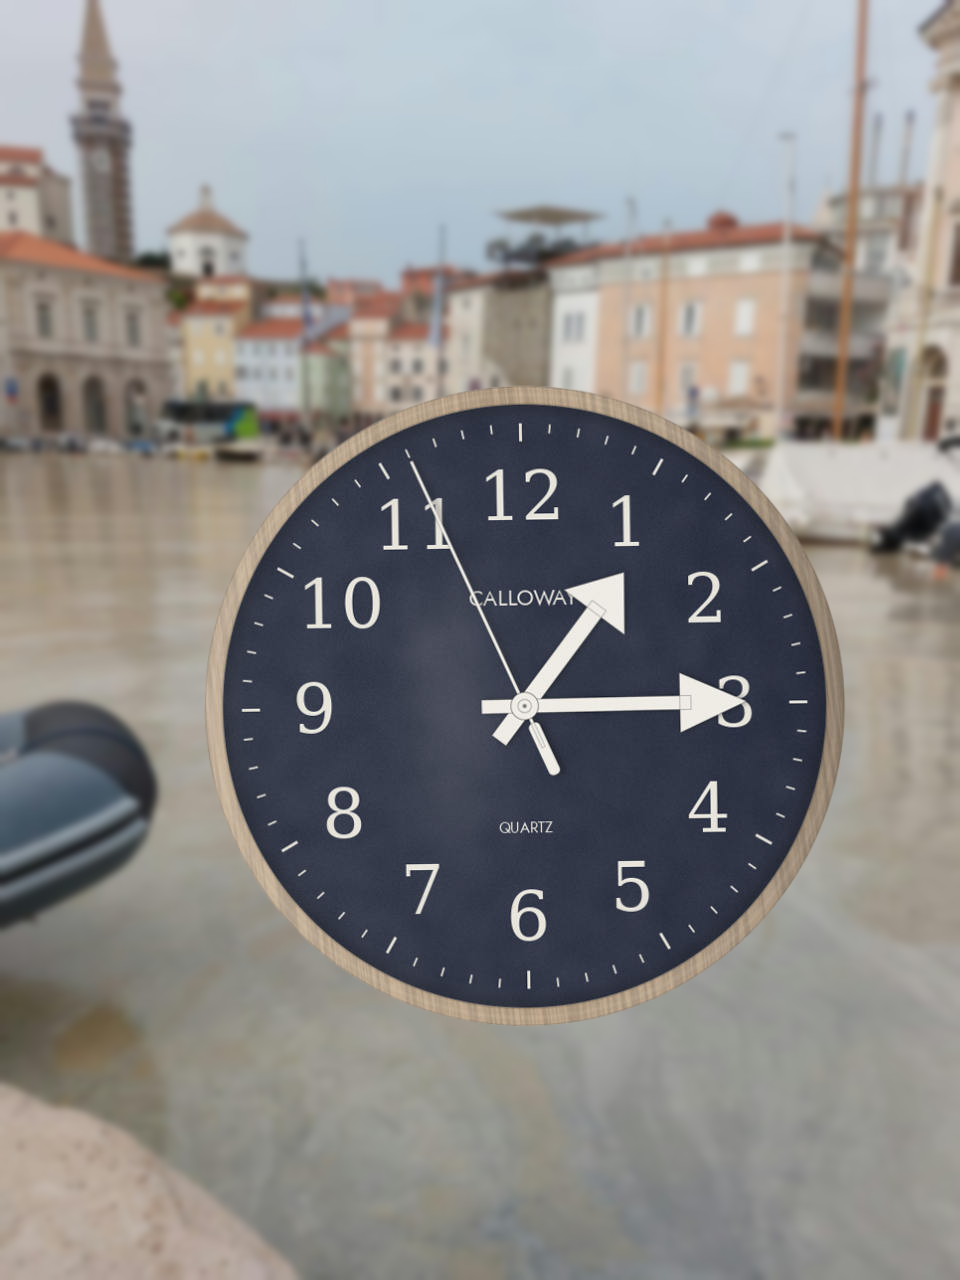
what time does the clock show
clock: 1:14:56
